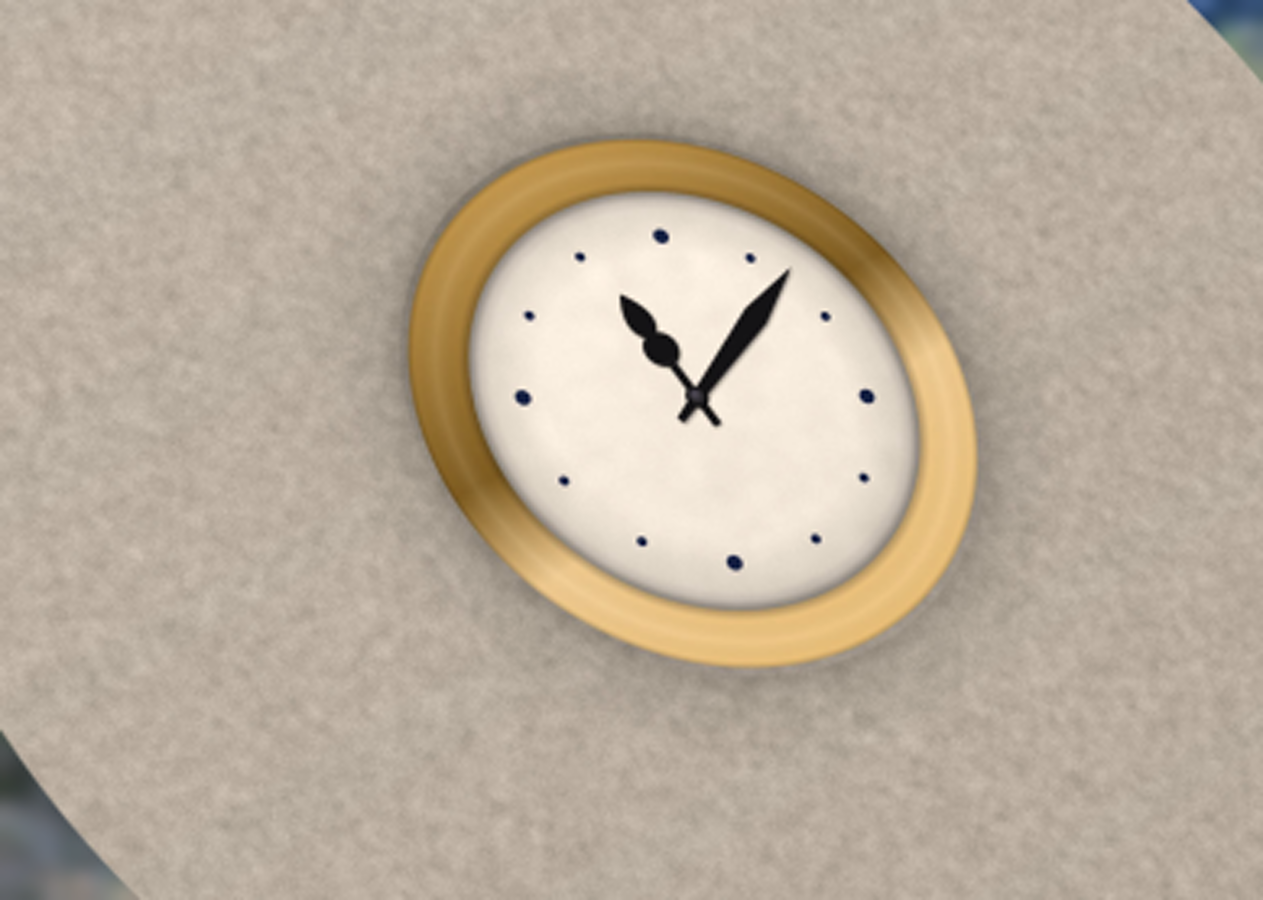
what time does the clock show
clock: 11:07
